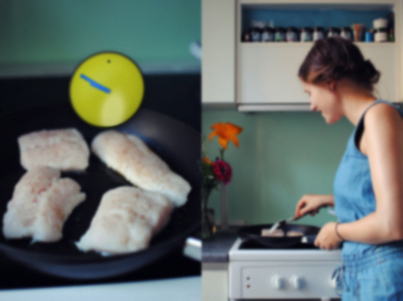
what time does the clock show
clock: 9:50
